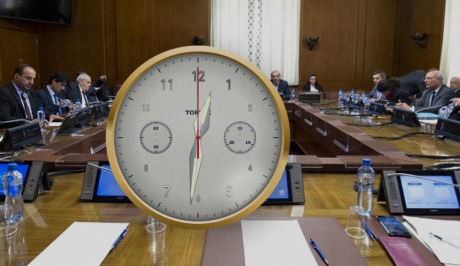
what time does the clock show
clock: 12:31
